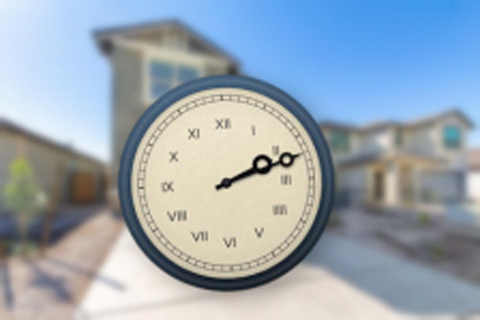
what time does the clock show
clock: 2:12
